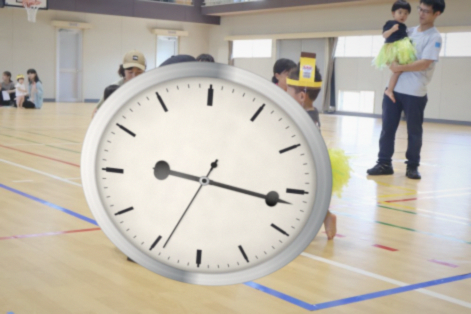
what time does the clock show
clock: 9:16:34
